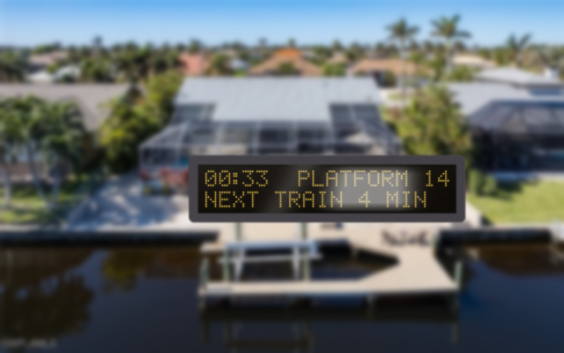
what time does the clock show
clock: 0:33
